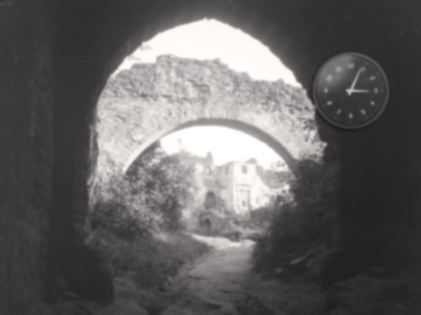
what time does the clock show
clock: 3:04
